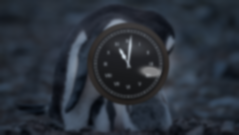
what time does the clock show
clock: 11:01
